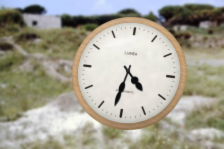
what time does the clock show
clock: 4:32
